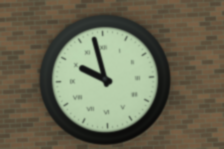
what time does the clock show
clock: 9:58
